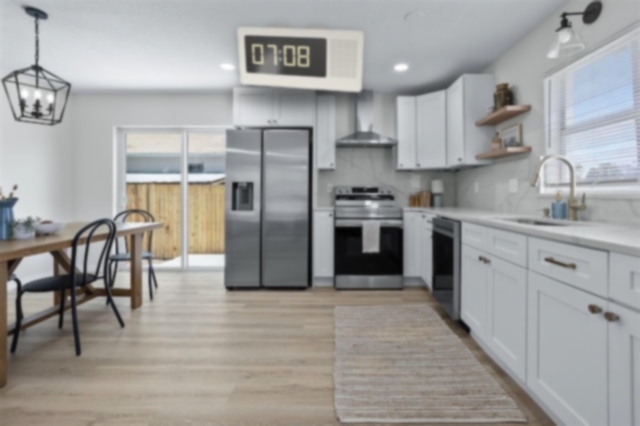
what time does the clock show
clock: 7:08
